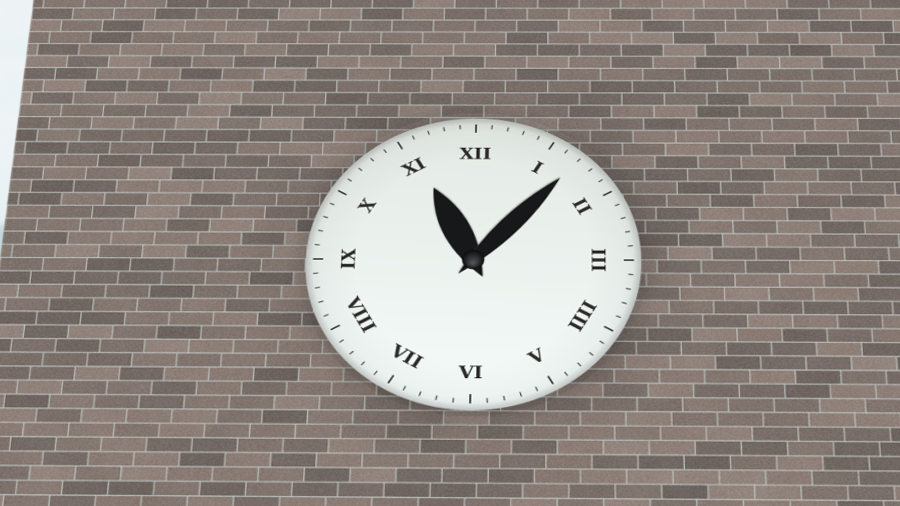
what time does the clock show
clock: 11:07
